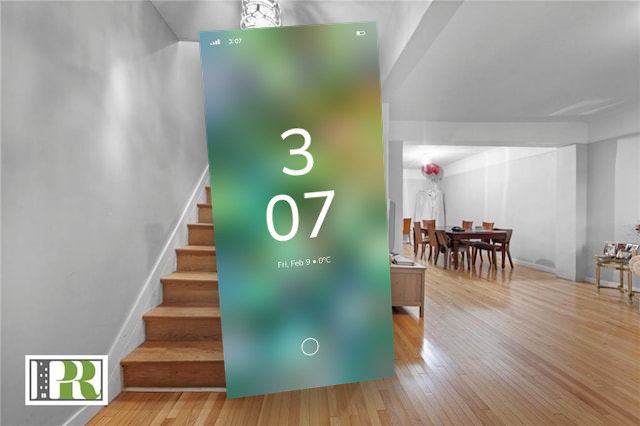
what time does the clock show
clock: 3:07
